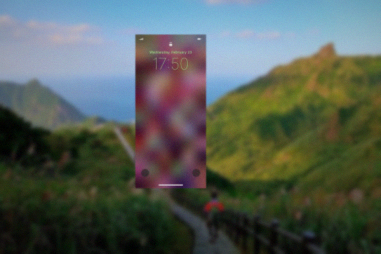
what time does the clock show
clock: 17:50
